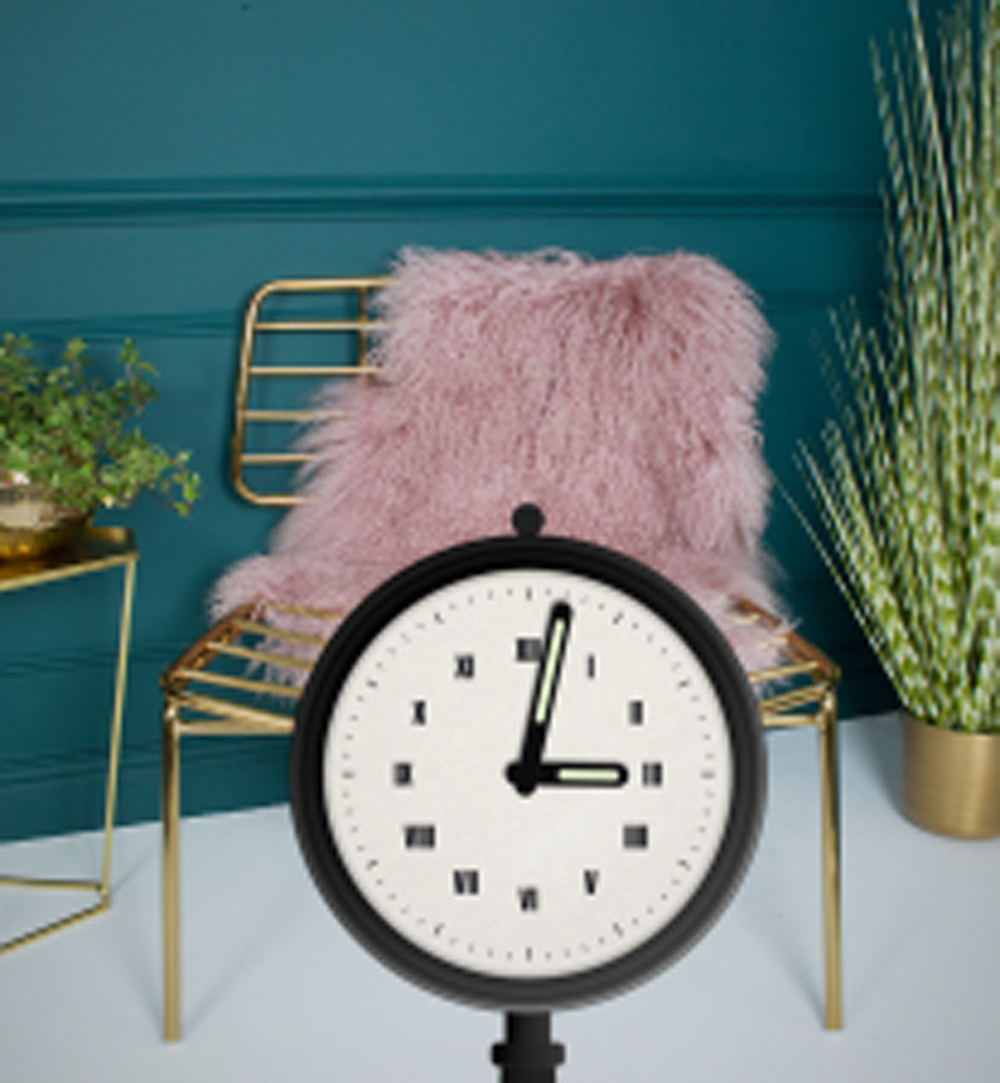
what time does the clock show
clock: 3:02
